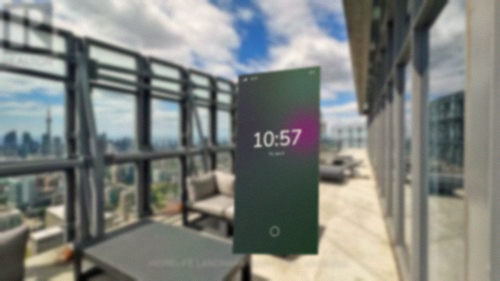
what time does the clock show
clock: 10:57
